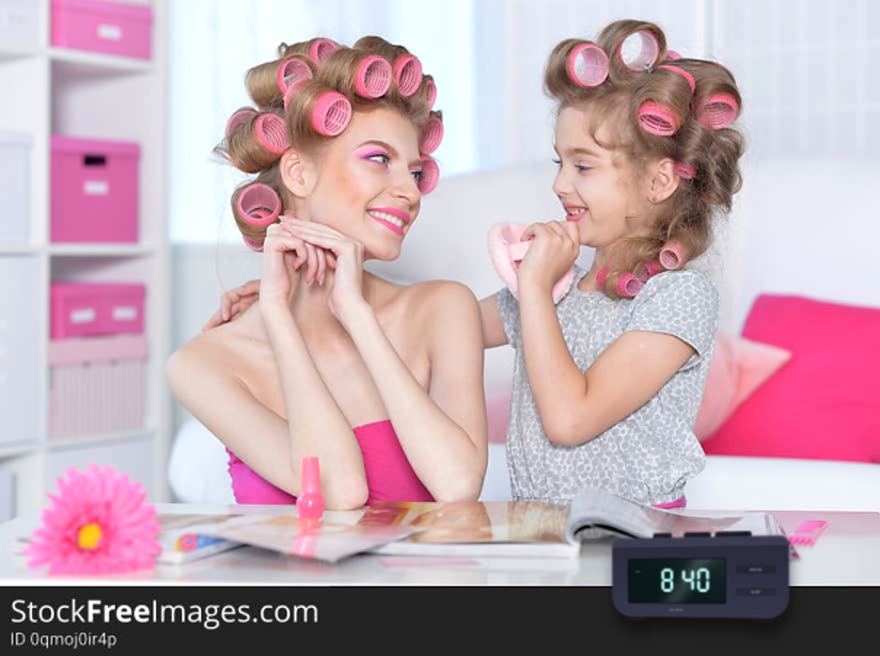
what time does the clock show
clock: 8:40
